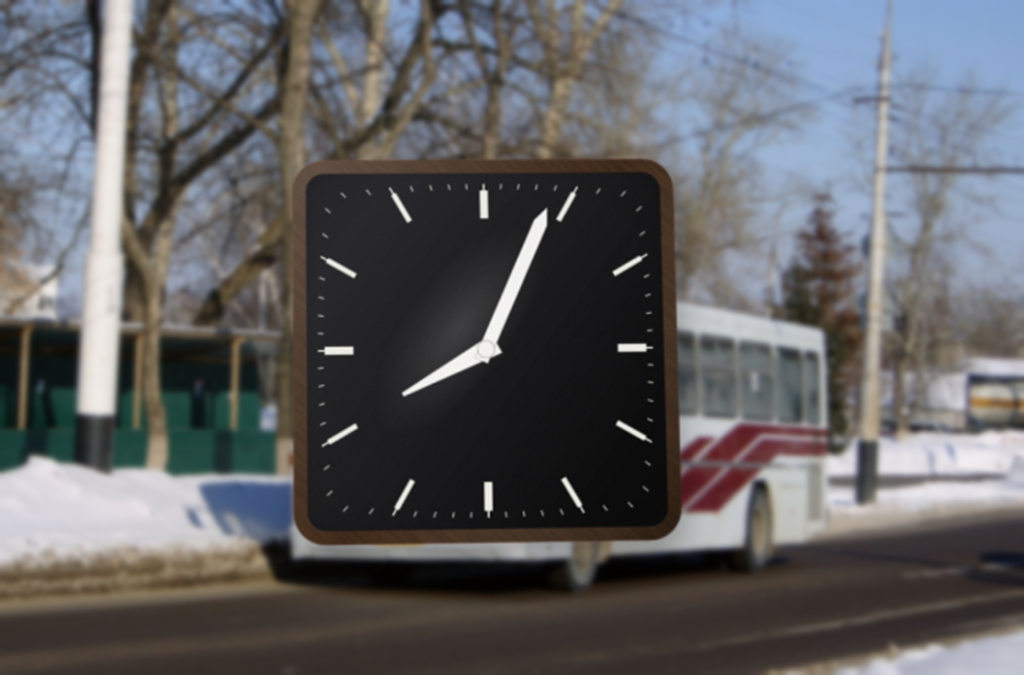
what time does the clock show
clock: 8:04
